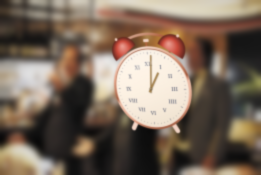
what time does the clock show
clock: 1:01
